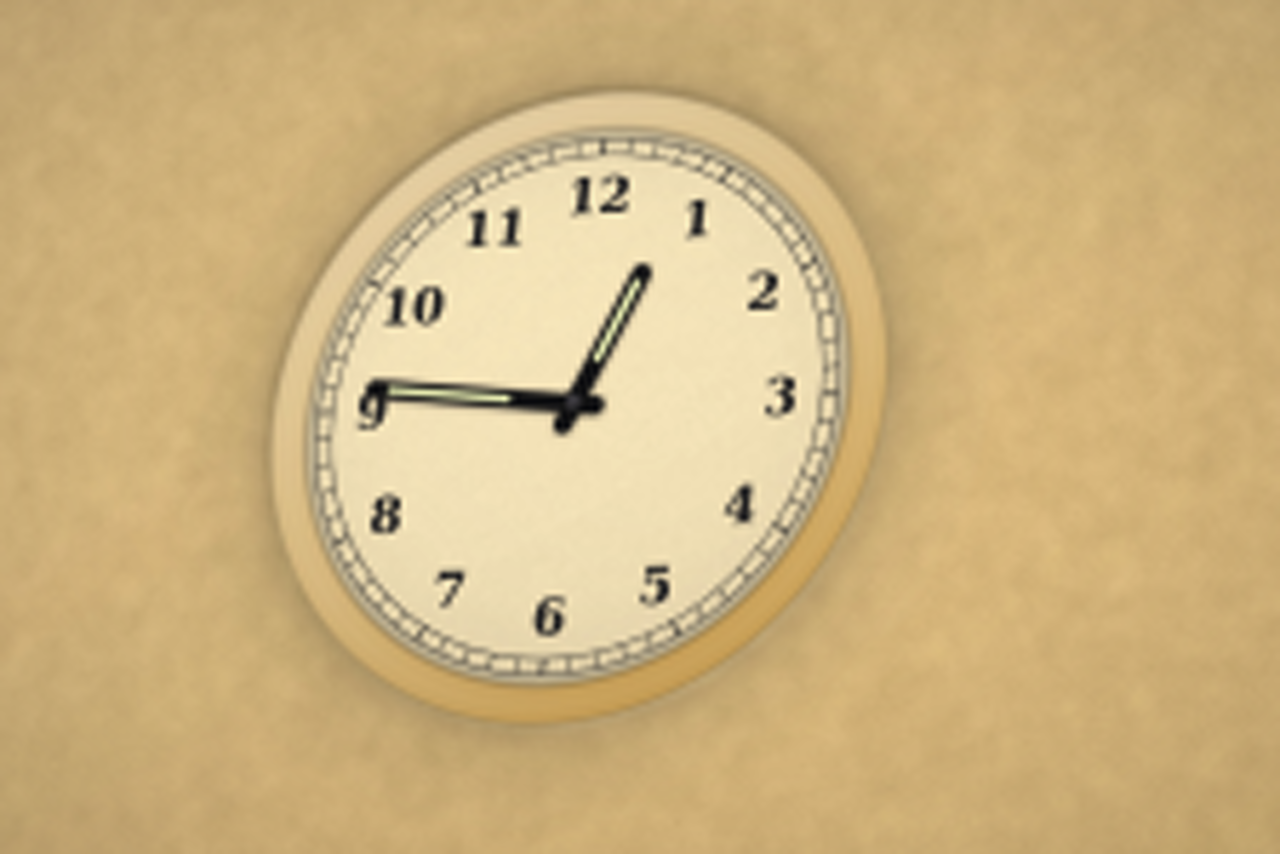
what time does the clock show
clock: 12:46
